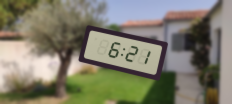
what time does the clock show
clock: 6:21
